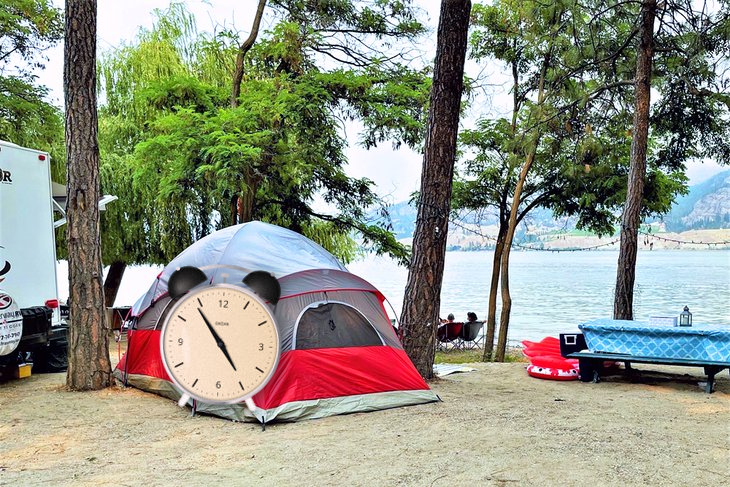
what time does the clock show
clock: 4:54
